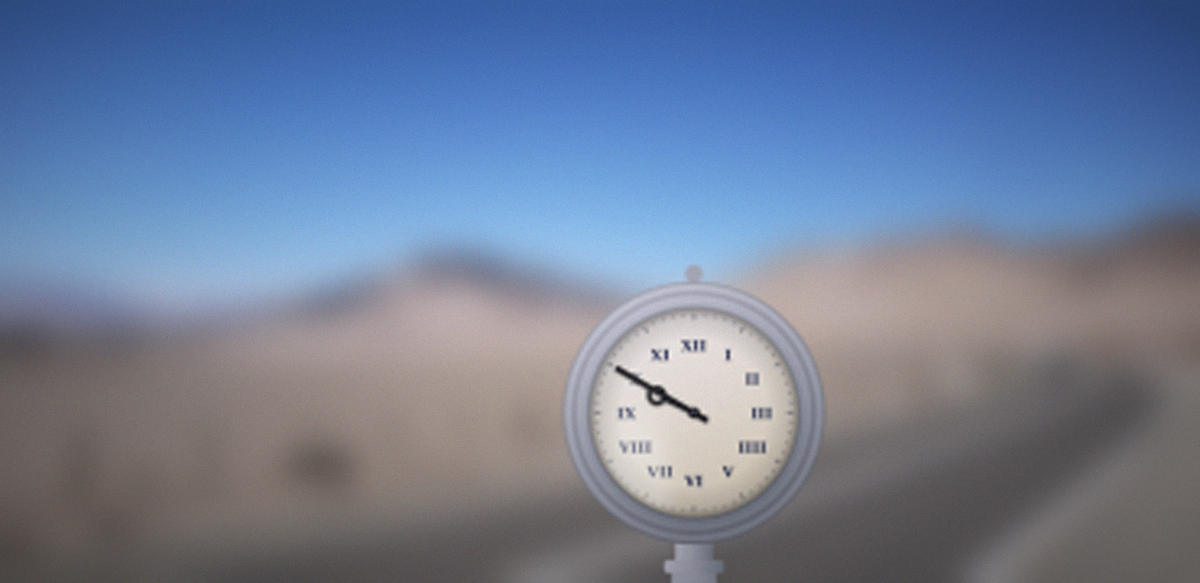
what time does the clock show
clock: 9:50
